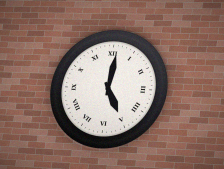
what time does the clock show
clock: 5:01
